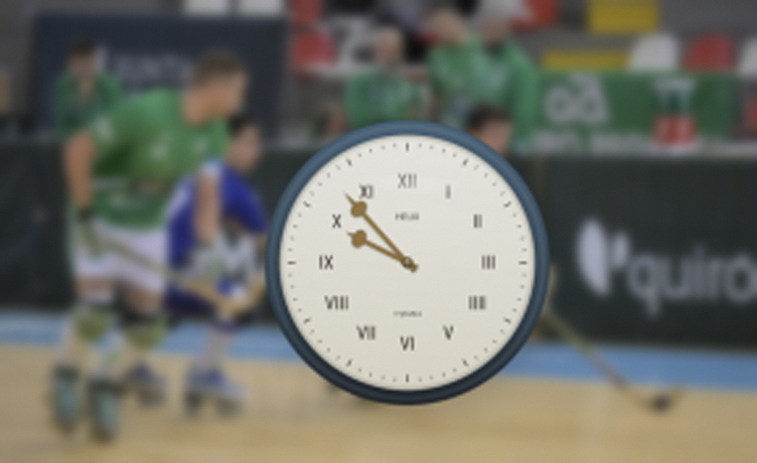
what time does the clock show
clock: 9:53
